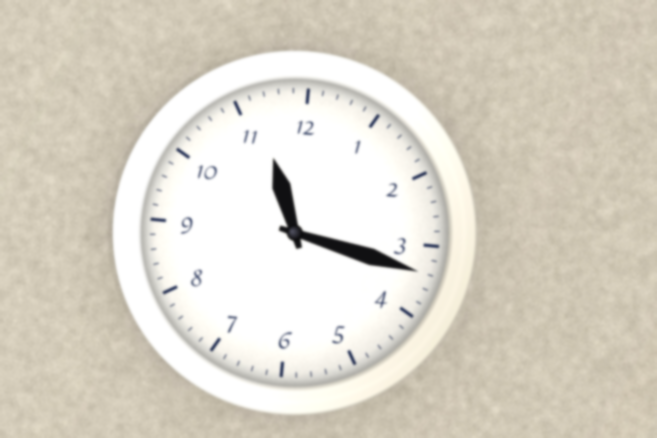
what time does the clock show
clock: 11:17
